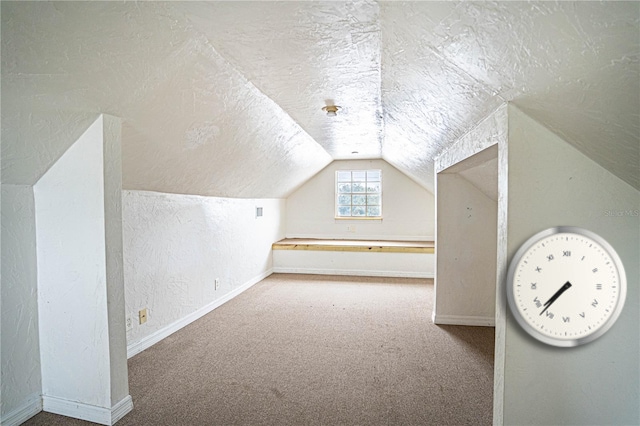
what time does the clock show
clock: 7:37
